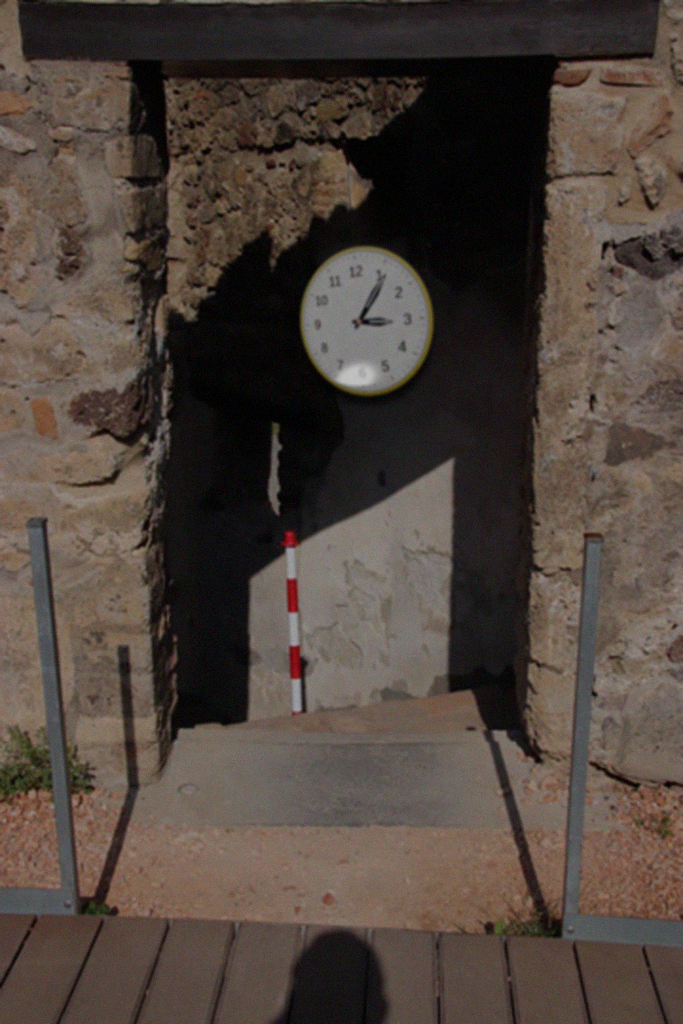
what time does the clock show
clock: 3:06
